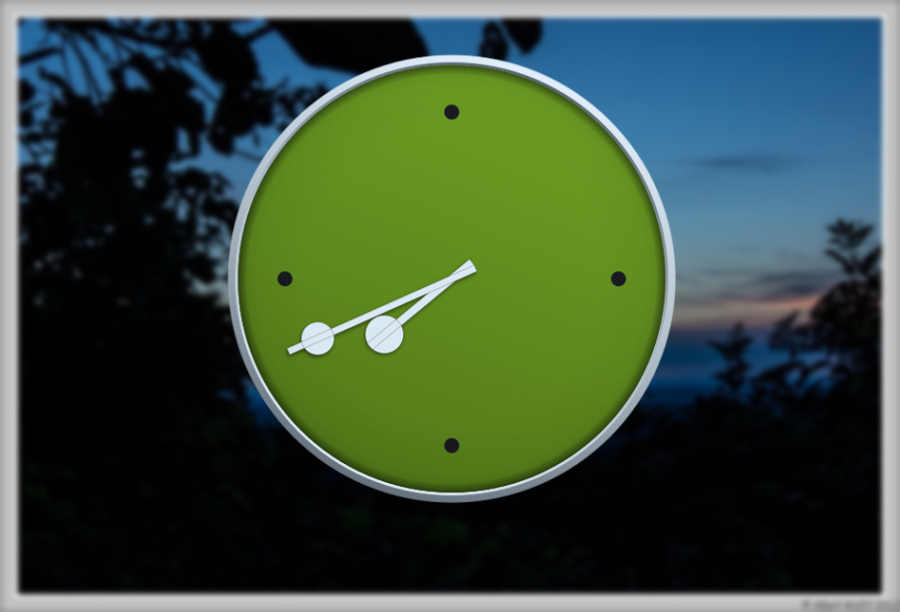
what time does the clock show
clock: 7:41
